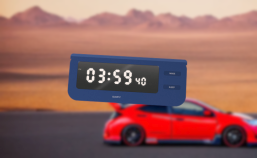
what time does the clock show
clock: 3:59:40
